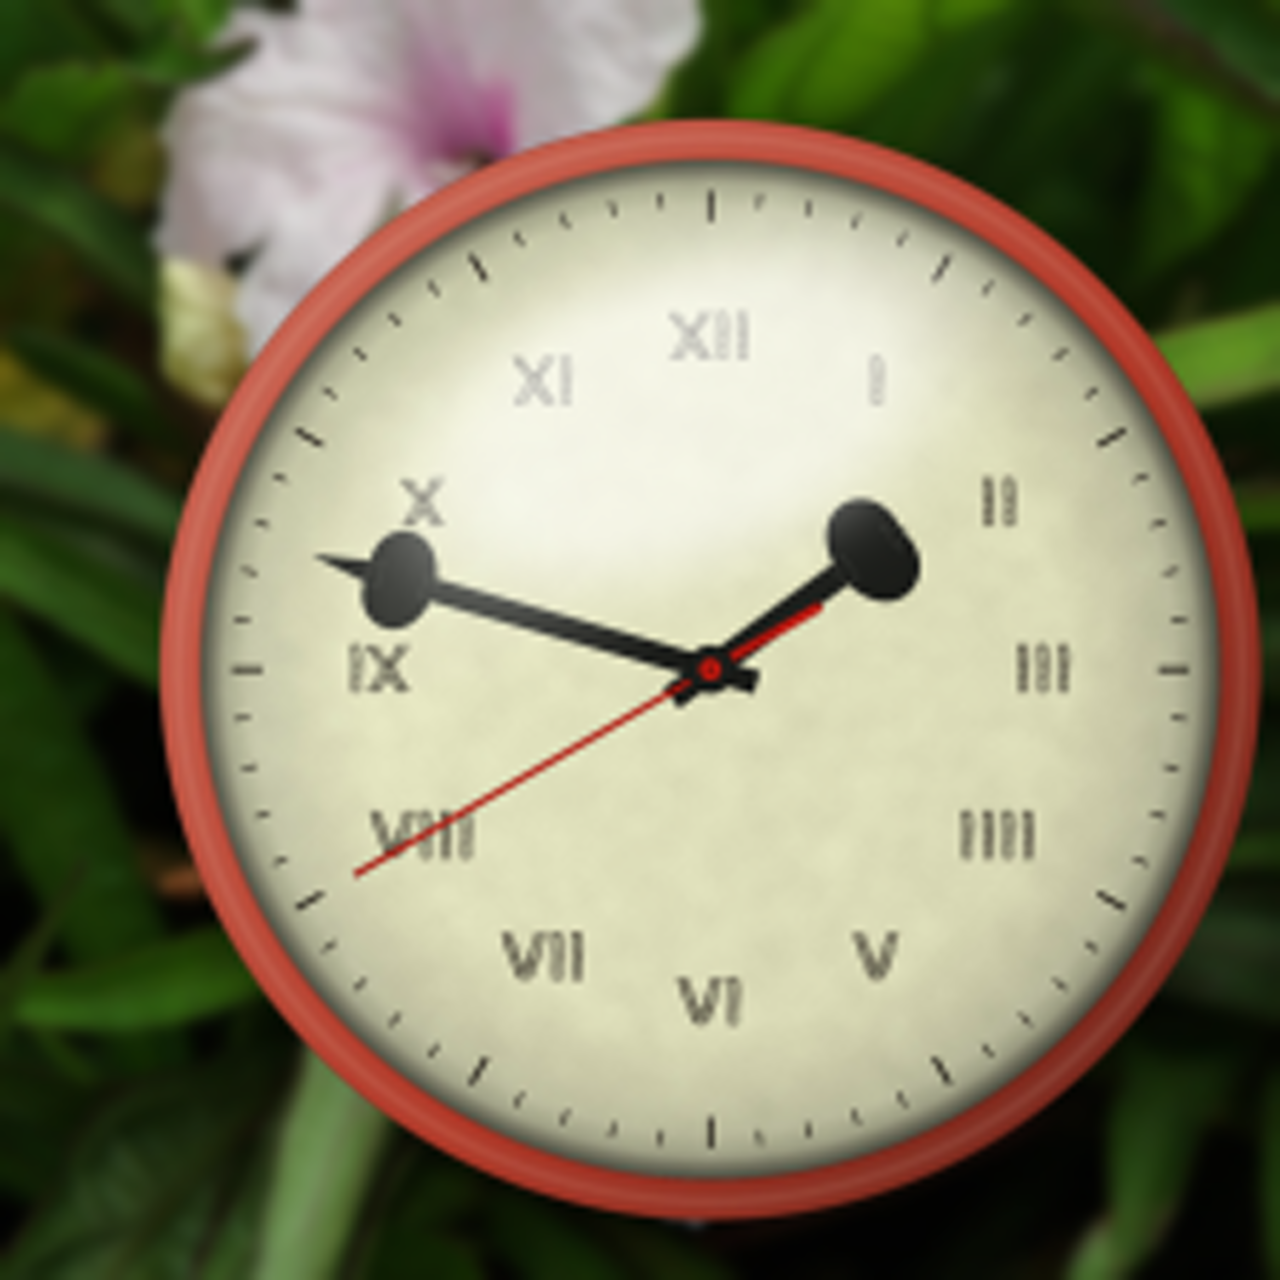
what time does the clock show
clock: 1:47:40
